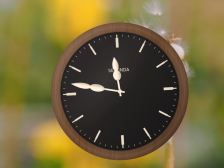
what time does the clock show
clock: 11:47
